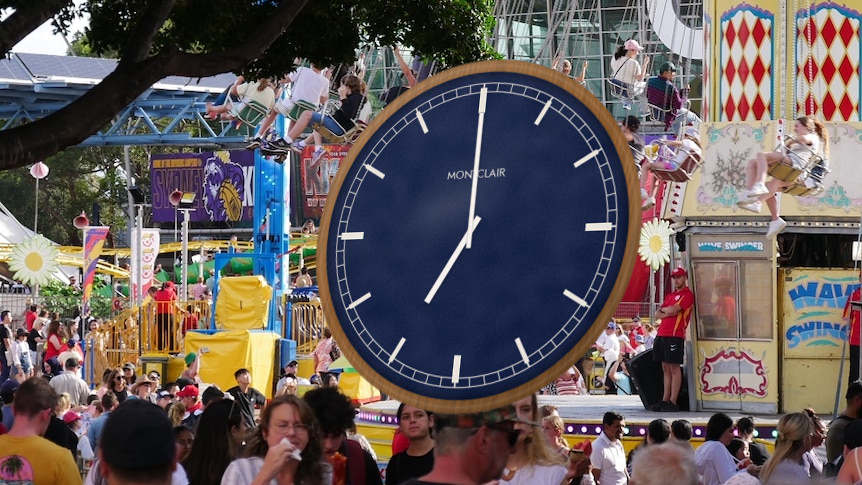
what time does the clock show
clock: 7:00
